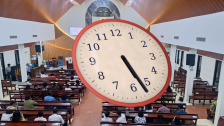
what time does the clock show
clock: 5:27
